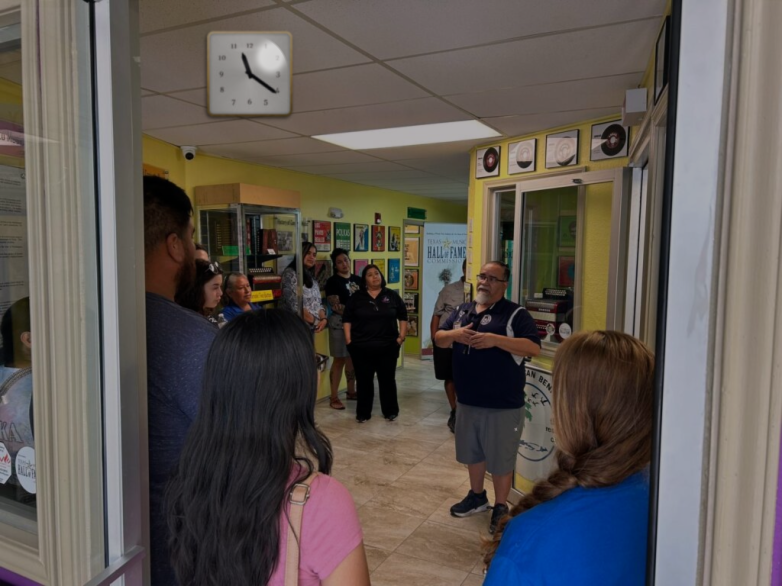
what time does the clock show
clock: 11:21
